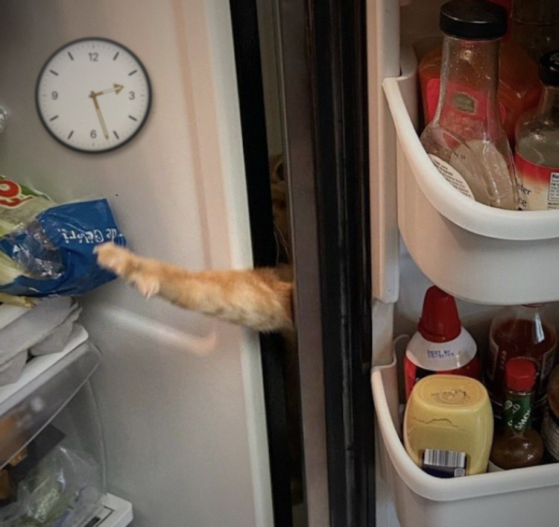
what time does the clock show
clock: 2:27
